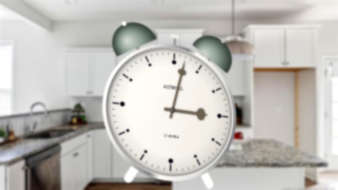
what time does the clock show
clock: 3:02
